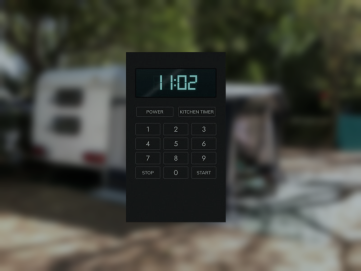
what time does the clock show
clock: 11:02
